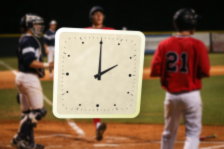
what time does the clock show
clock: 2:00
